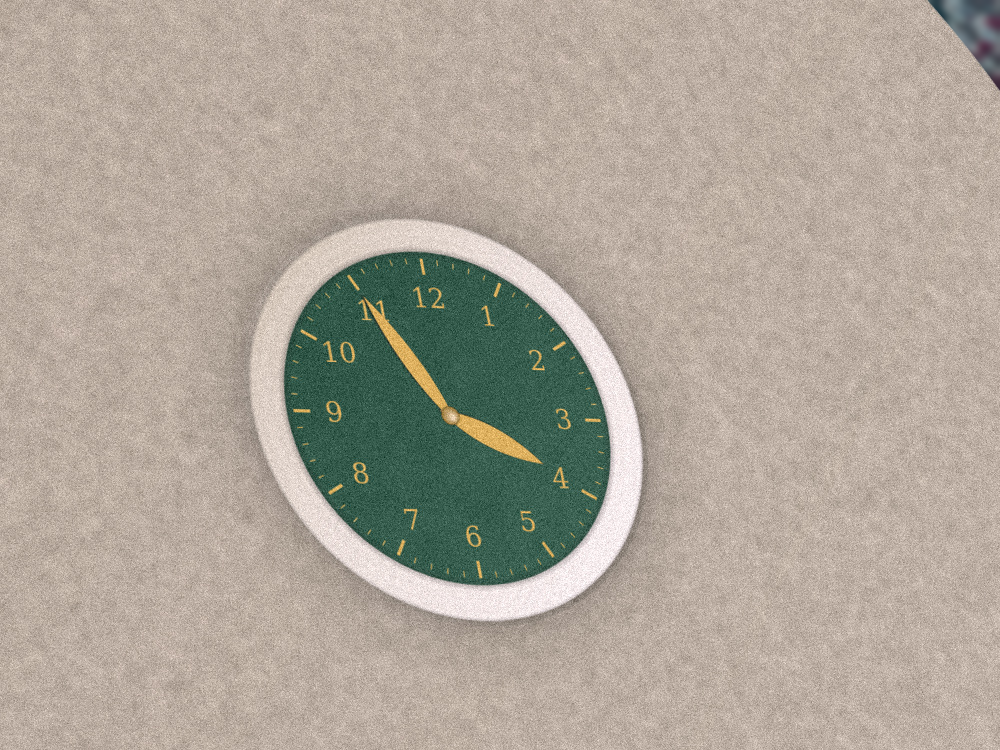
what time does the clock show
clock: 3:55
